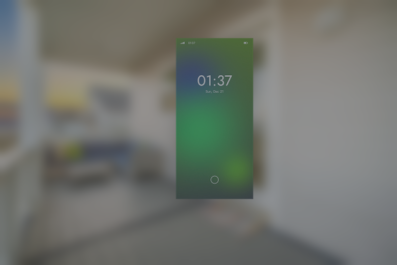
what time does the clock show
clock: 1:37
